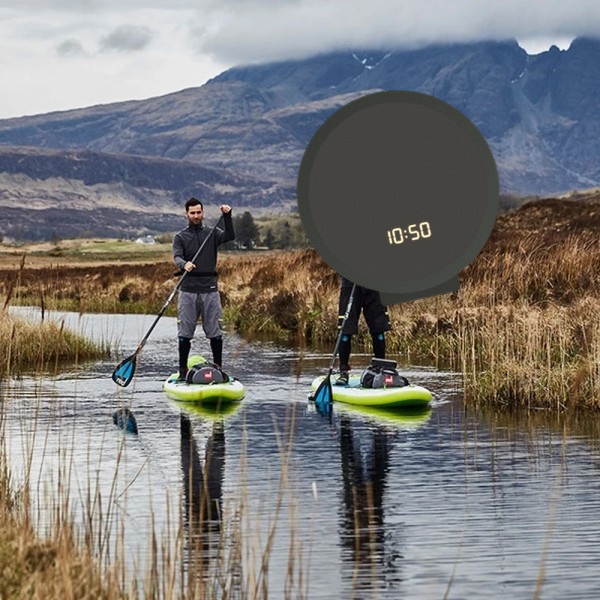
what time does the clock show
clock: 10:50
